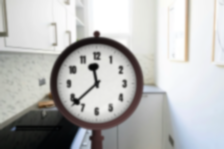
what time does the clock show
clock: 11:38
